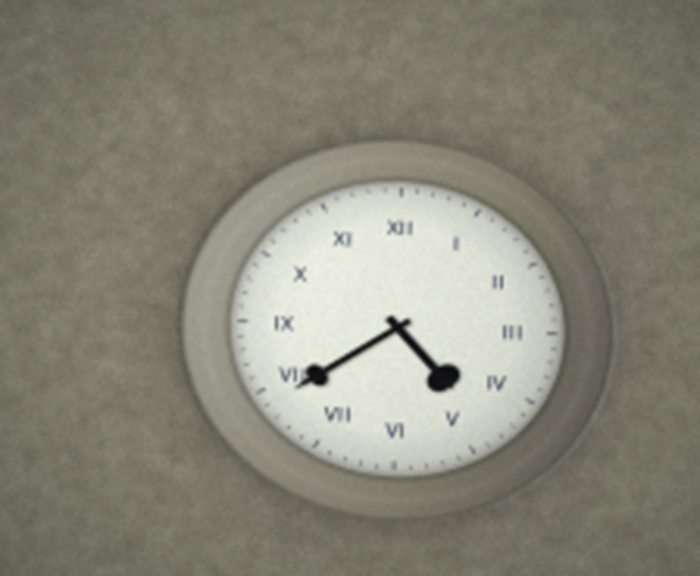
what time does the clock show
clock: 4:39
